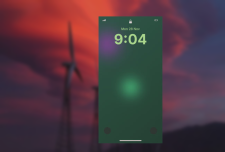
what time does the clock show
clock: 9:04
